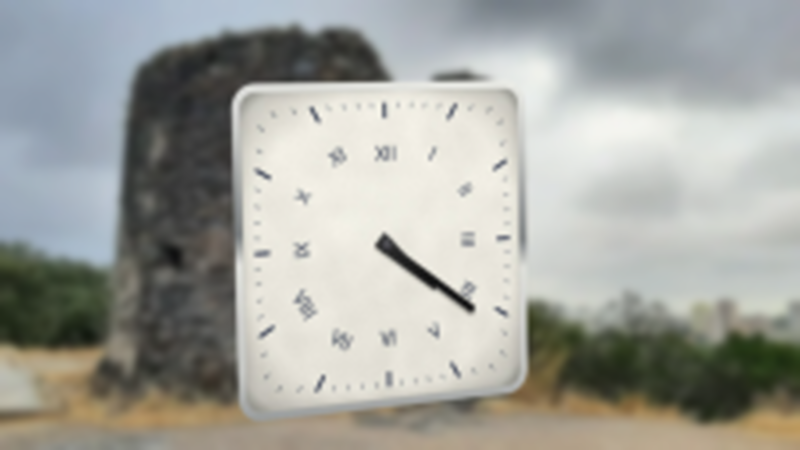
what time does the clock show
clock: 4:21
